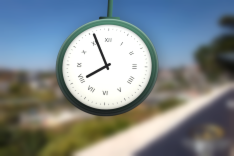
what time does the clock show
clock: 7:56
